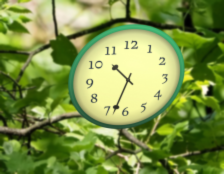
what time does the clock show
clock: 10:33
